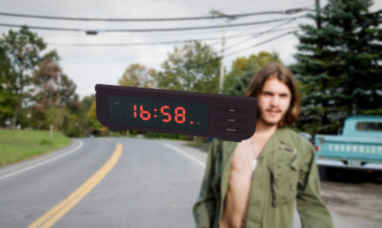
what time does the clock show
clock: 16:58
